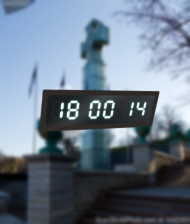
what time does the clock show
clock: 18:00:14
